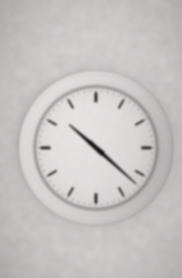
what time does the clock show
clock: 10:22
